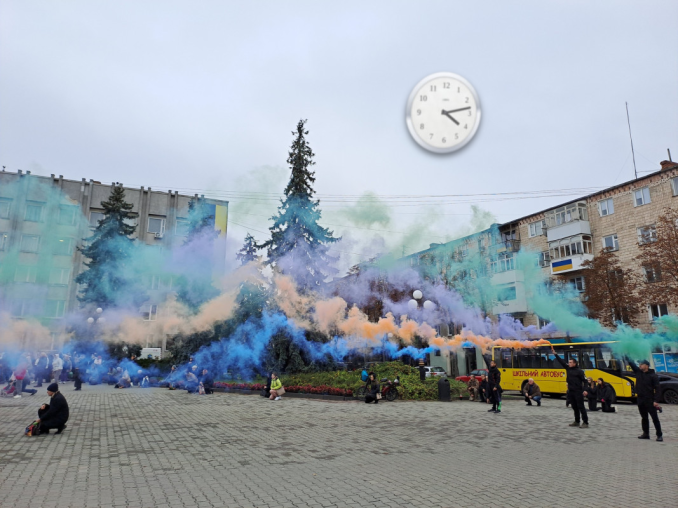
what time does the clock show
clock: 4:13
